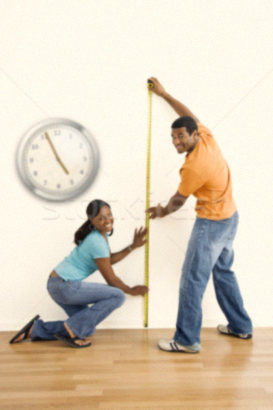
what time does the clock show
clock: 4:56
